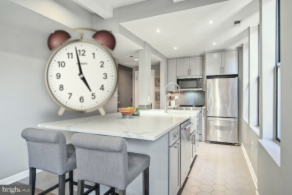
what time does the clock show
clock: 4:58
